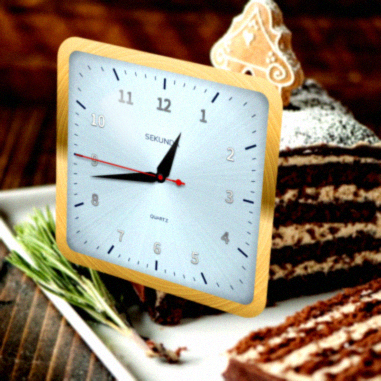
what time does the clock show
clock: 12:42:45
